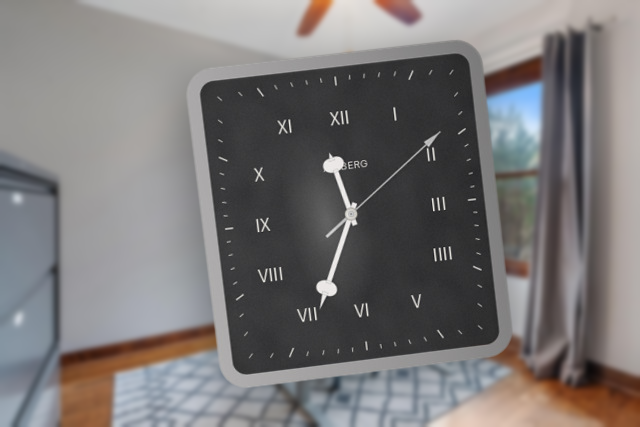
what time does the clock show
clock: 11:34:09
